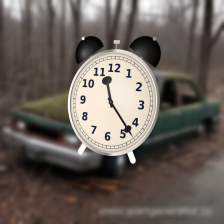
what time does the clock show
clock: 11:23
